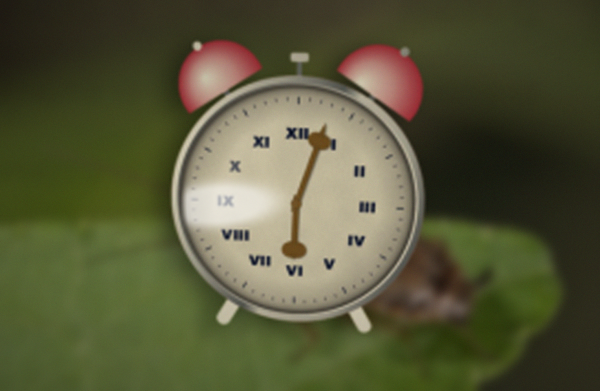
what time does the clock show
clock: 6:03
